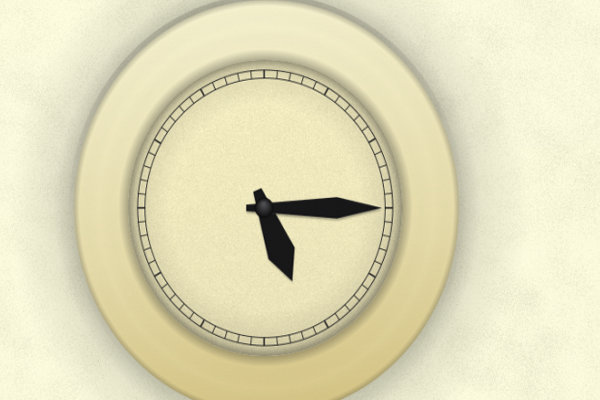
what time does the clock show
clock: 5:15
